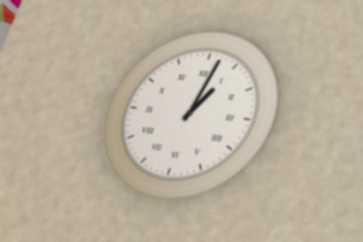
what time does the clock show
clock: 1:02
